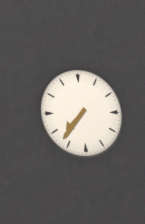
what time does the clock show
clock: 7:37
